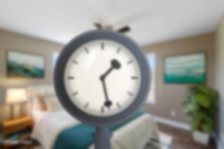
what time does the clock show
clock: 1:28
